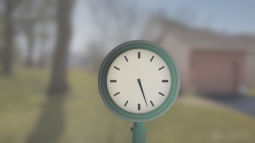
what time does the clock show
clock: 5:27
